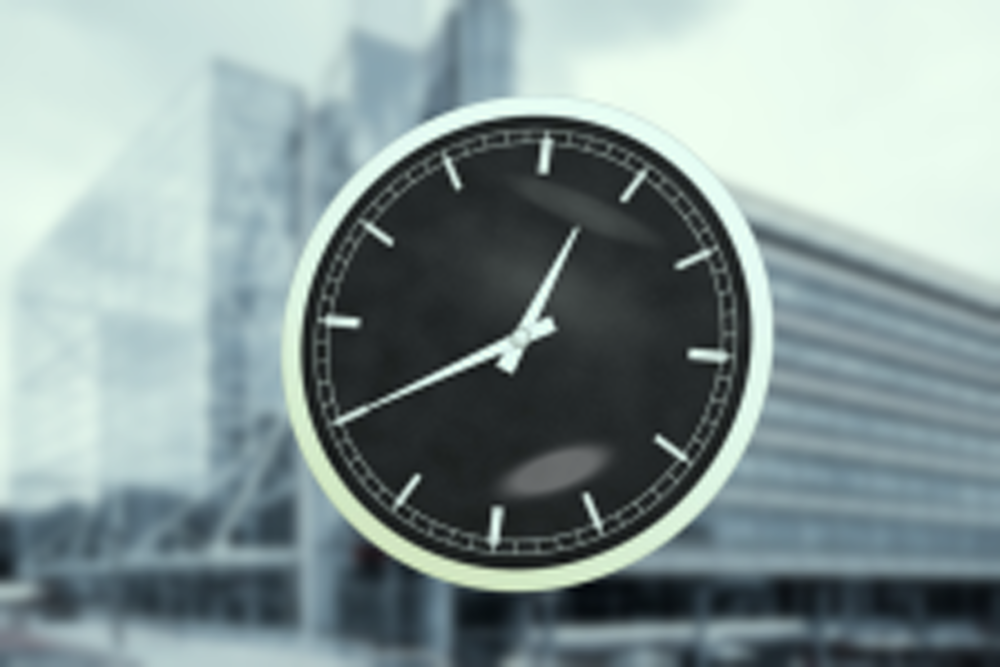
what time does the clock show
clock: 12:40
